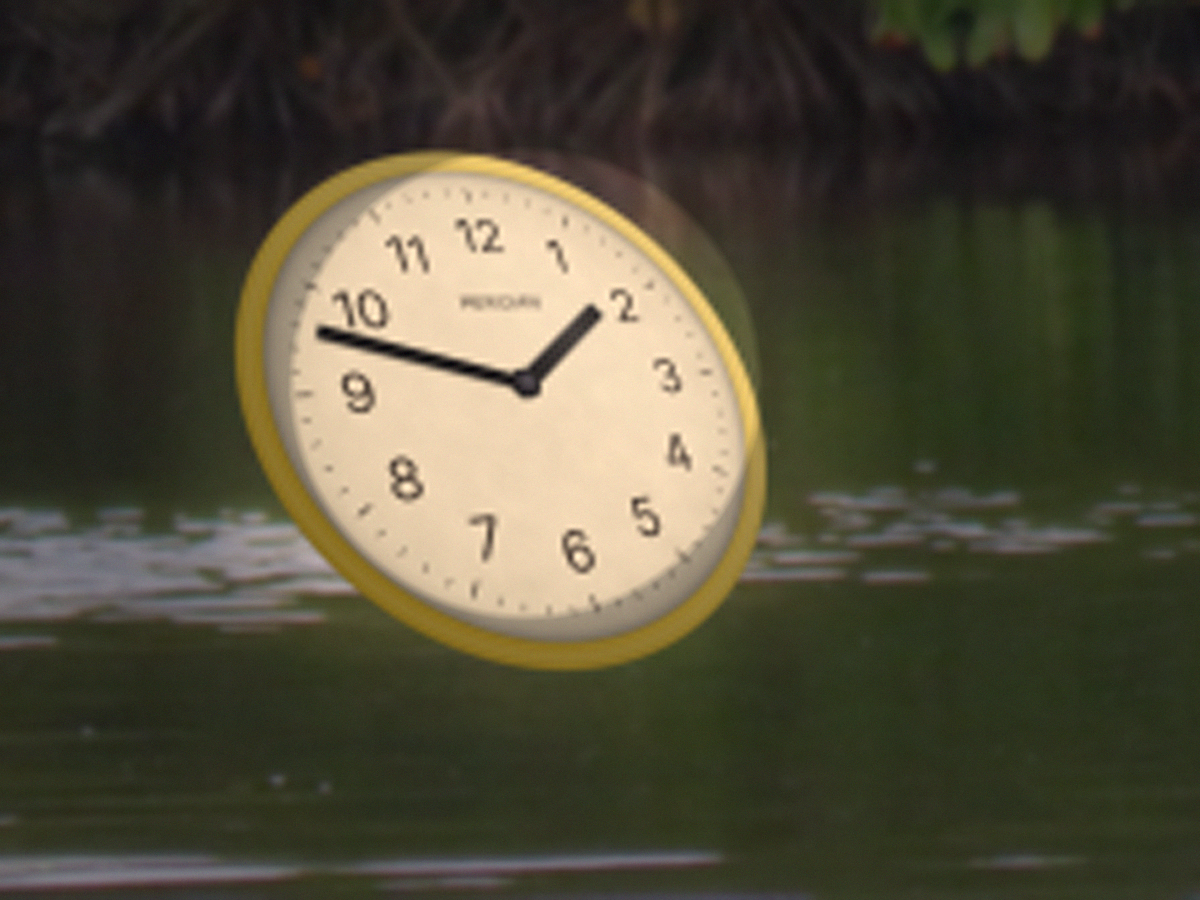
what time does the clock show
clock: 1:48
